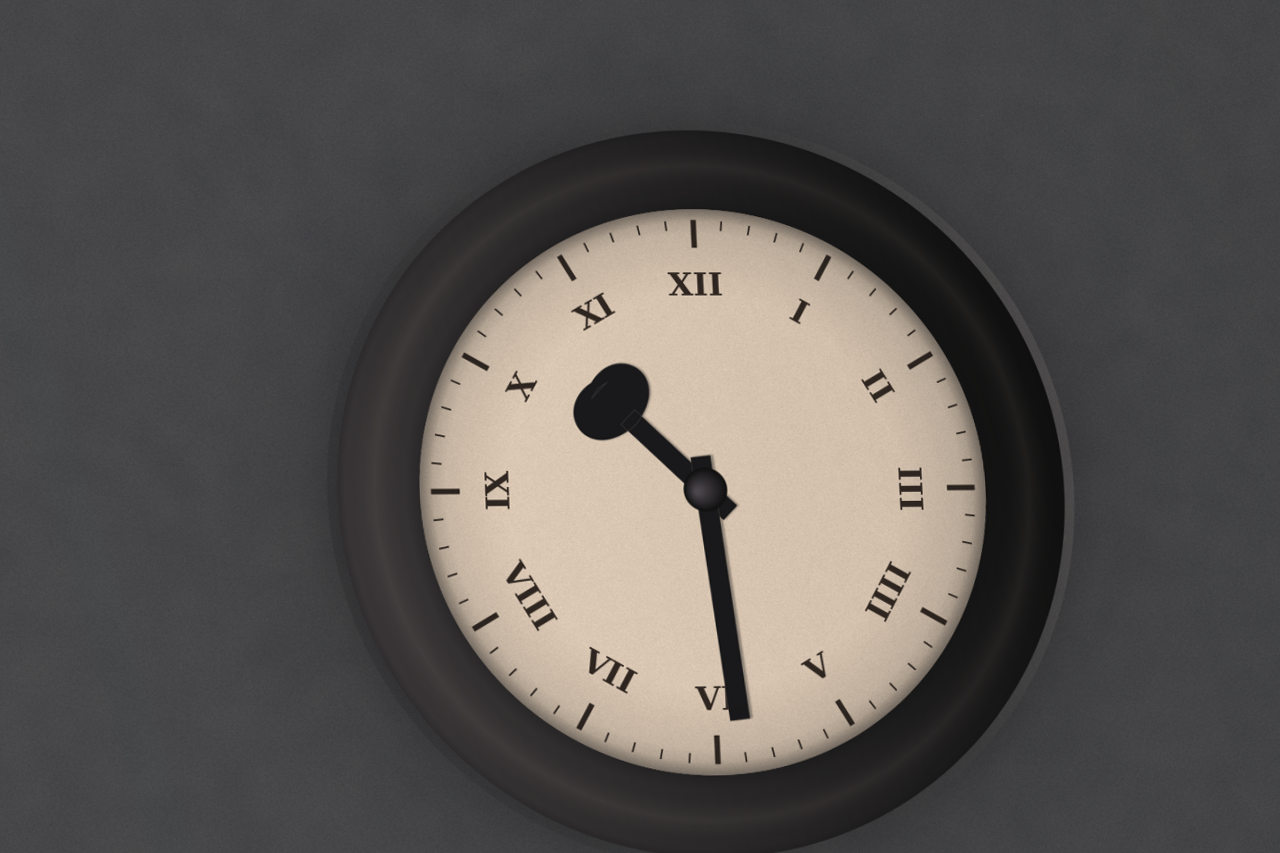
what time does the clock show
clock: 10:29
